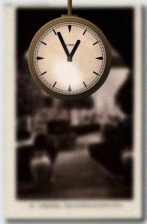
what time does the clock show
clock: 12:56
